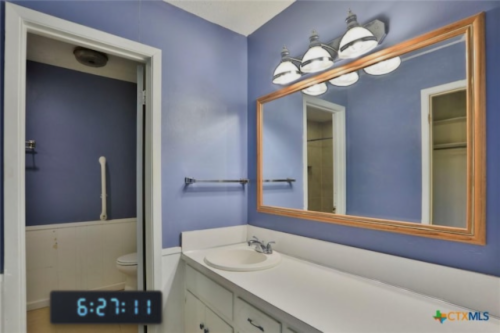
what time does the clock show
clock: 6:27:11
